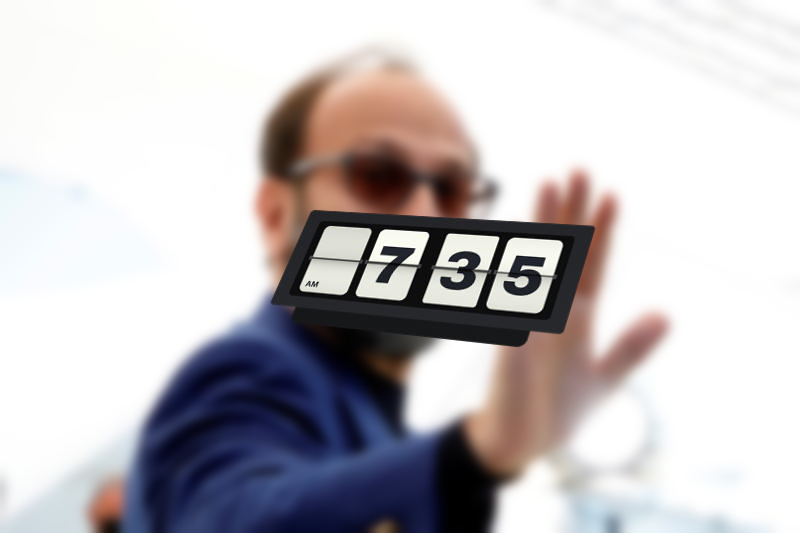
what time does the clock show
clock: 7:35
